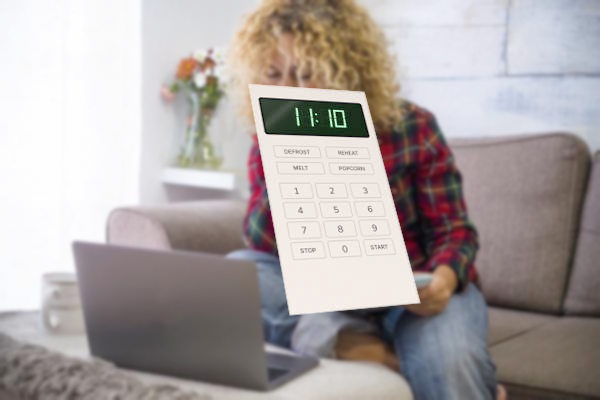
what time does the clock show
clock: 11:10
